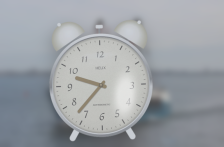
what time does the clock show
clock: 9:37
